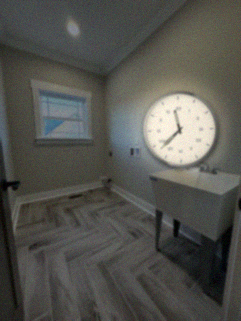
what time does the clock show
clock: 11:38
